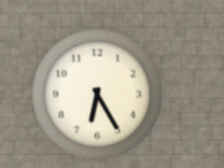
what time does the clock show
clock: 6:25
